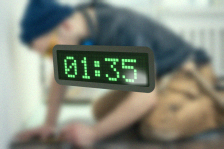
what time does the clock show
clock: 1:35
